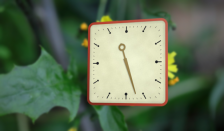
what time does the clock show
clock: 11:27
